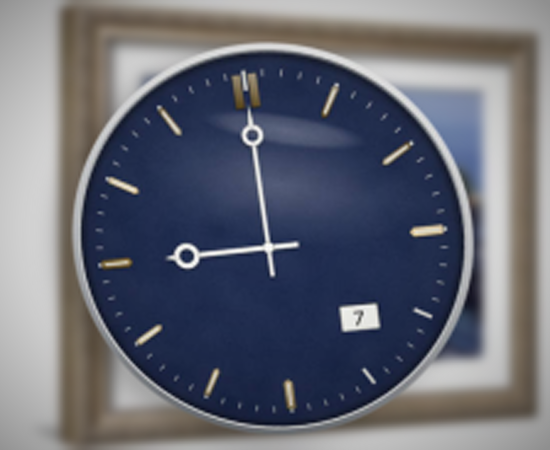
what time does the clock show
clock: 9:00
